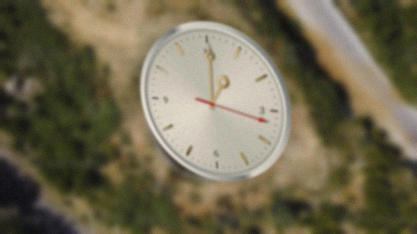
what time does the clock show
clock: 1:00:17
